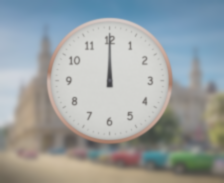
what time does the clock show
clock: 12:00
